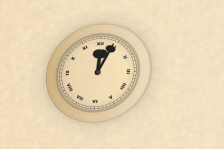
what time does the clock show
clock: 12:04
